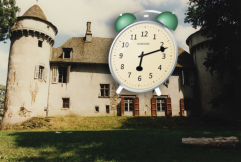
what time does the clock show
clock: 6:12
